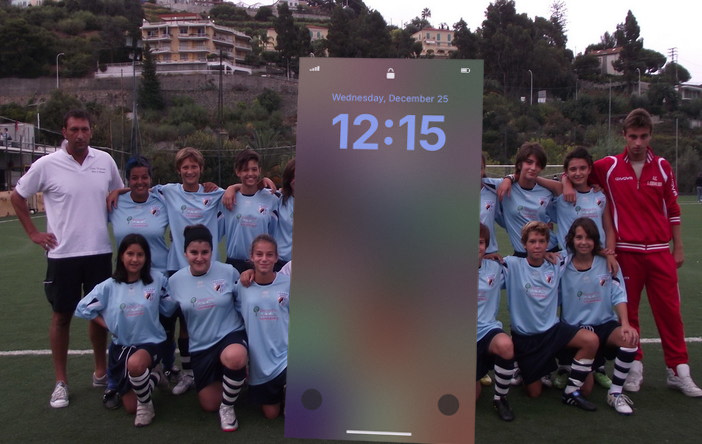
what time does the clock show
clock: 12:15
